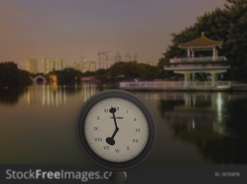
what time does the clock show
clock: 6:58
